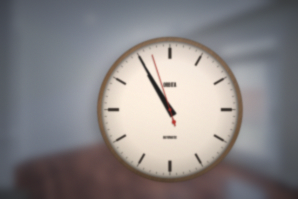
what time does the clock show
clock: 10:54:57
